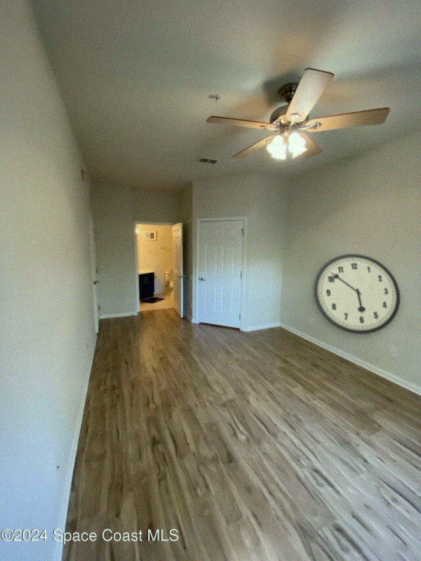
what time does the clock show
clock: 5:52
